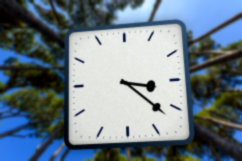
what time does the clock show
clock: 3:22
